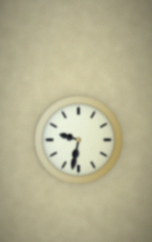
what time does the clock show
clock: 9:32
